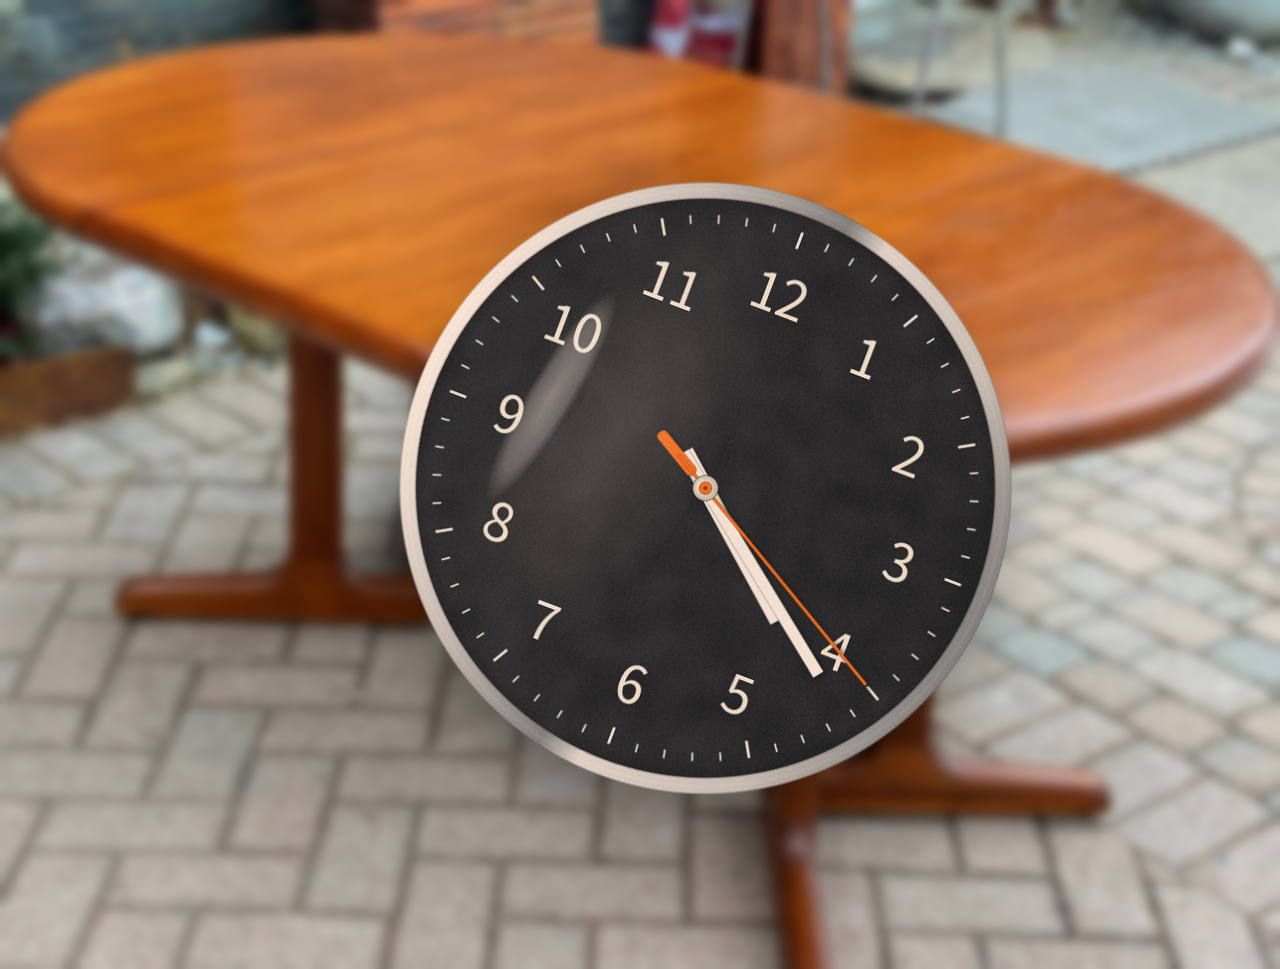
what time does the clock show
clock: 4:21:20
